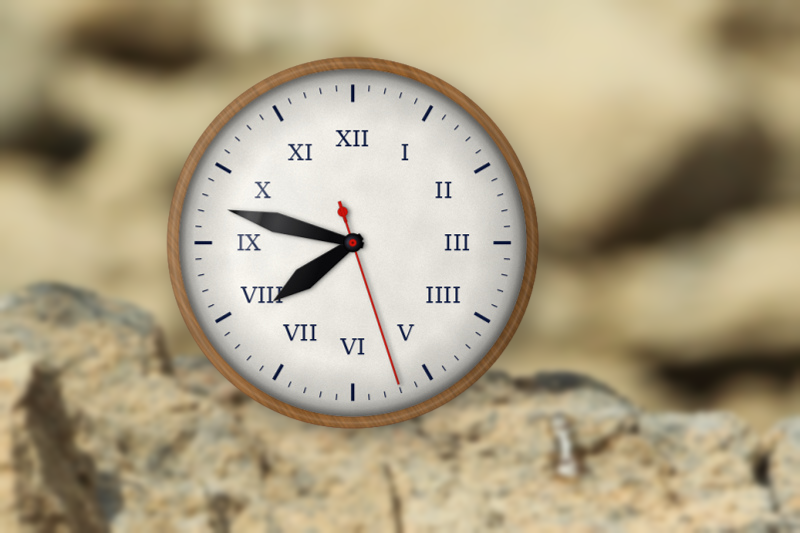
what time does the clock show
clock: 7:47:27
